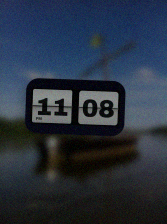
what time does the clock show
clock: 11:08
